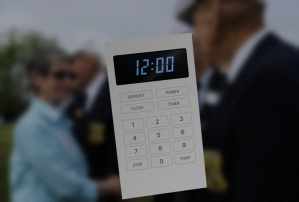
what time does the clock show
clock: 12:00
